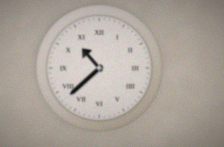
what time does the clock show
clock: 10:38
